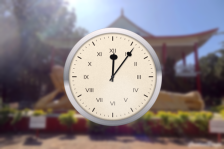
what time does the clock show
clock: 12:06
